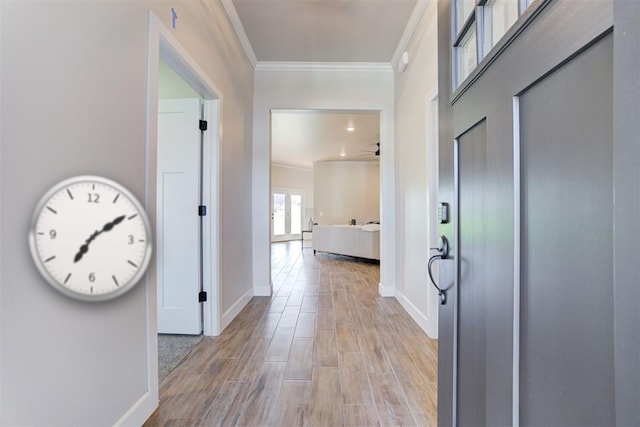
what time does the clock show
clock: 7:09
